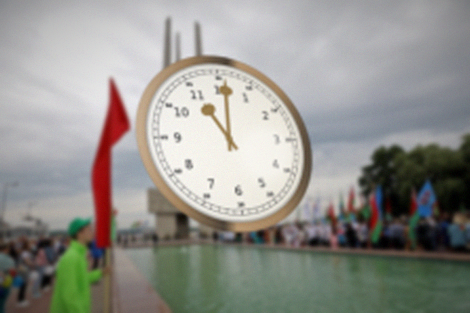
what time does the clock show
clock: 11:01
